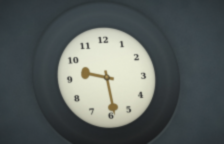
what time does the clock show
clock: 9:29
